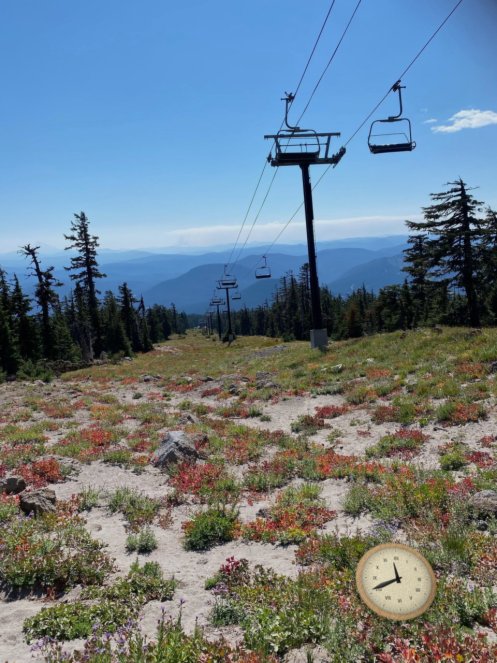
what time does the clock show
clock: 11:41
